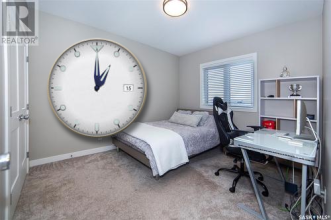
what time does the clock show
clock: 1:00
